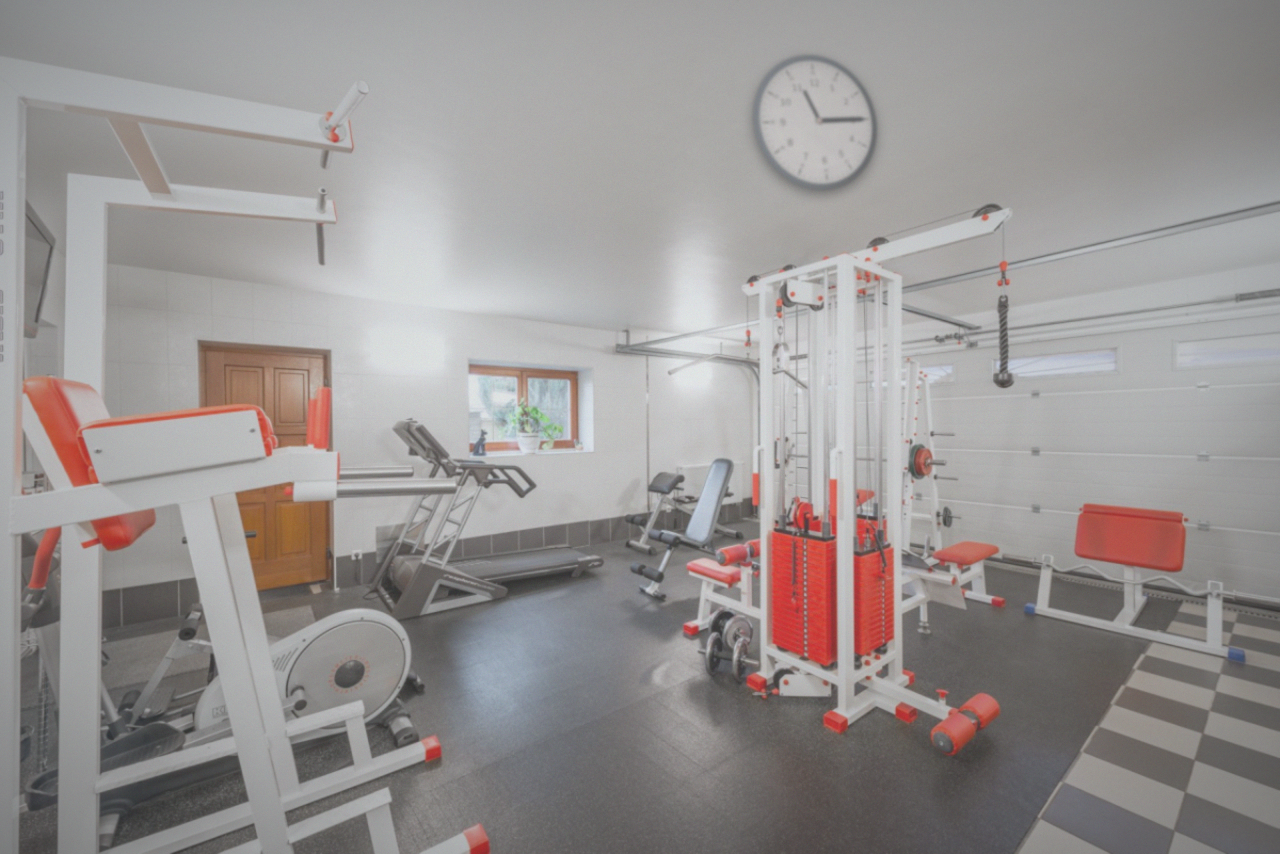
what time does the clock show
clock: 11:15
